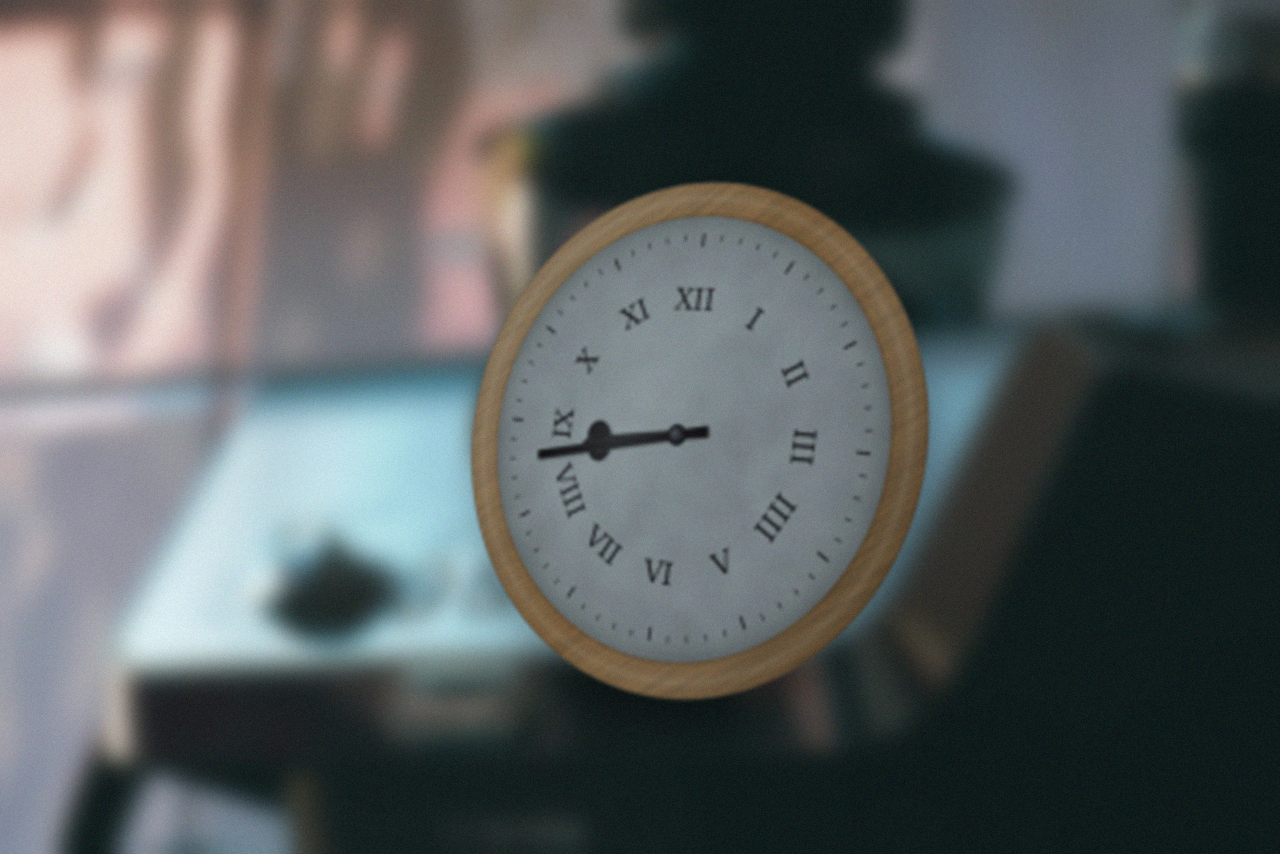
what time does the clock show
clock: 8:43
